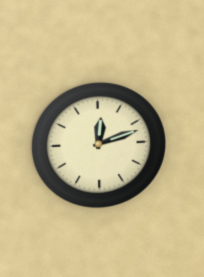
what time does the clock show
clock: 12:12
